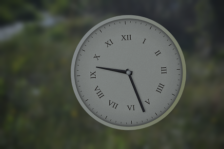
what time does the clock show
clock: 9:27
